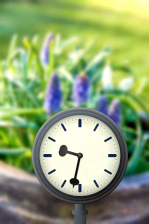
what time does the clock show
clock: 9:32
